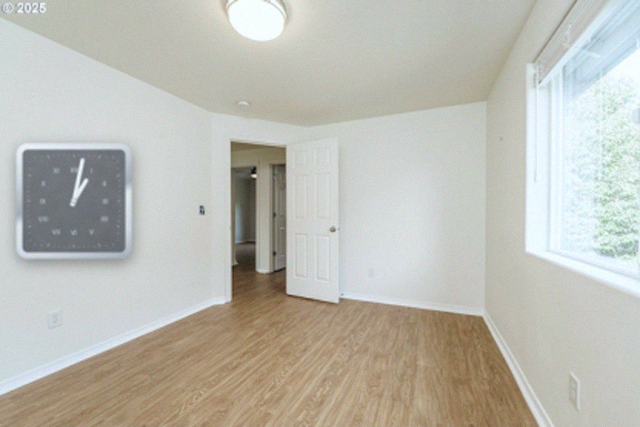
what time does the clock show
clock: 1:02
